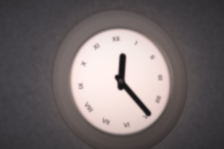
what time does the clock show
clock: 12:24
